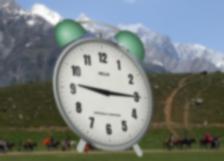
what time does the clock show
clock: 9:15
